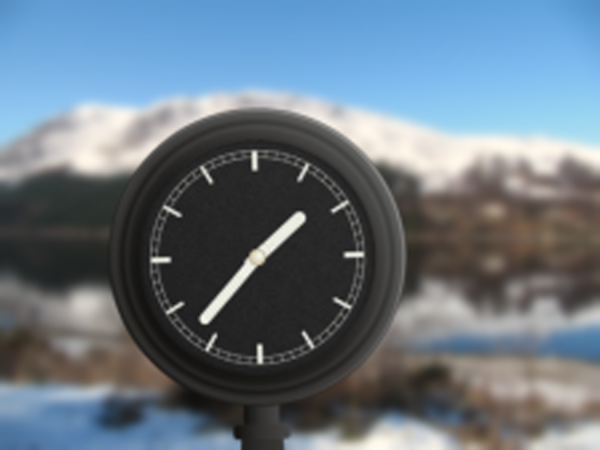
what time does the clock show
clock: 1:37
